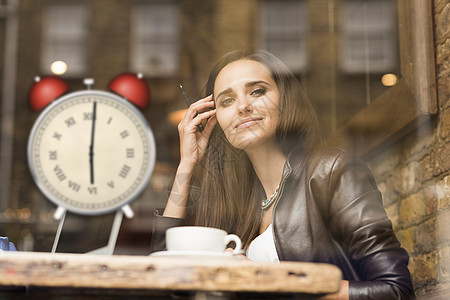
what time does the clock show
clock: 6:01
